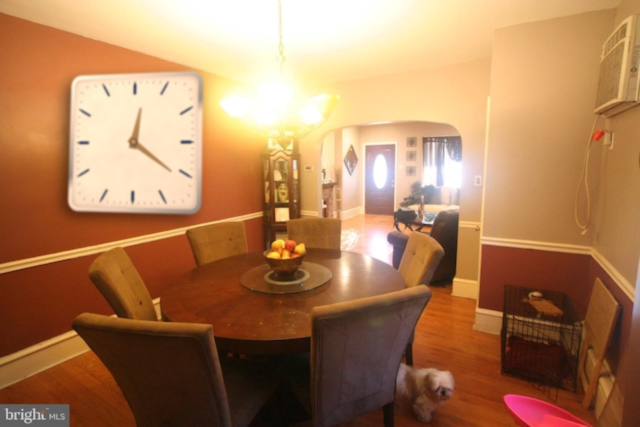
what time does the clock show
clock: 12:21
